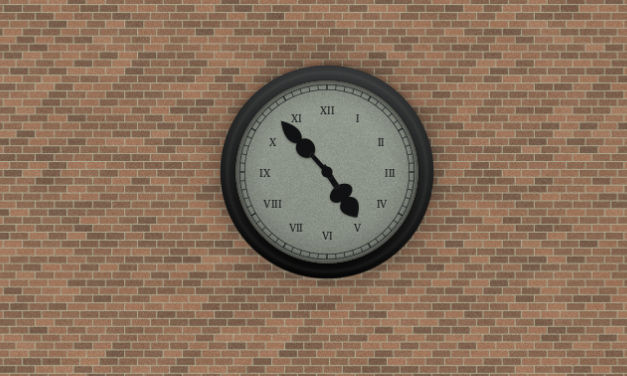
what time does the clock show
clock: 4:53
